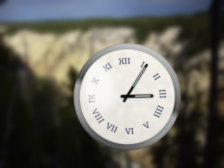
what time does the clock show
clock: 3:06
